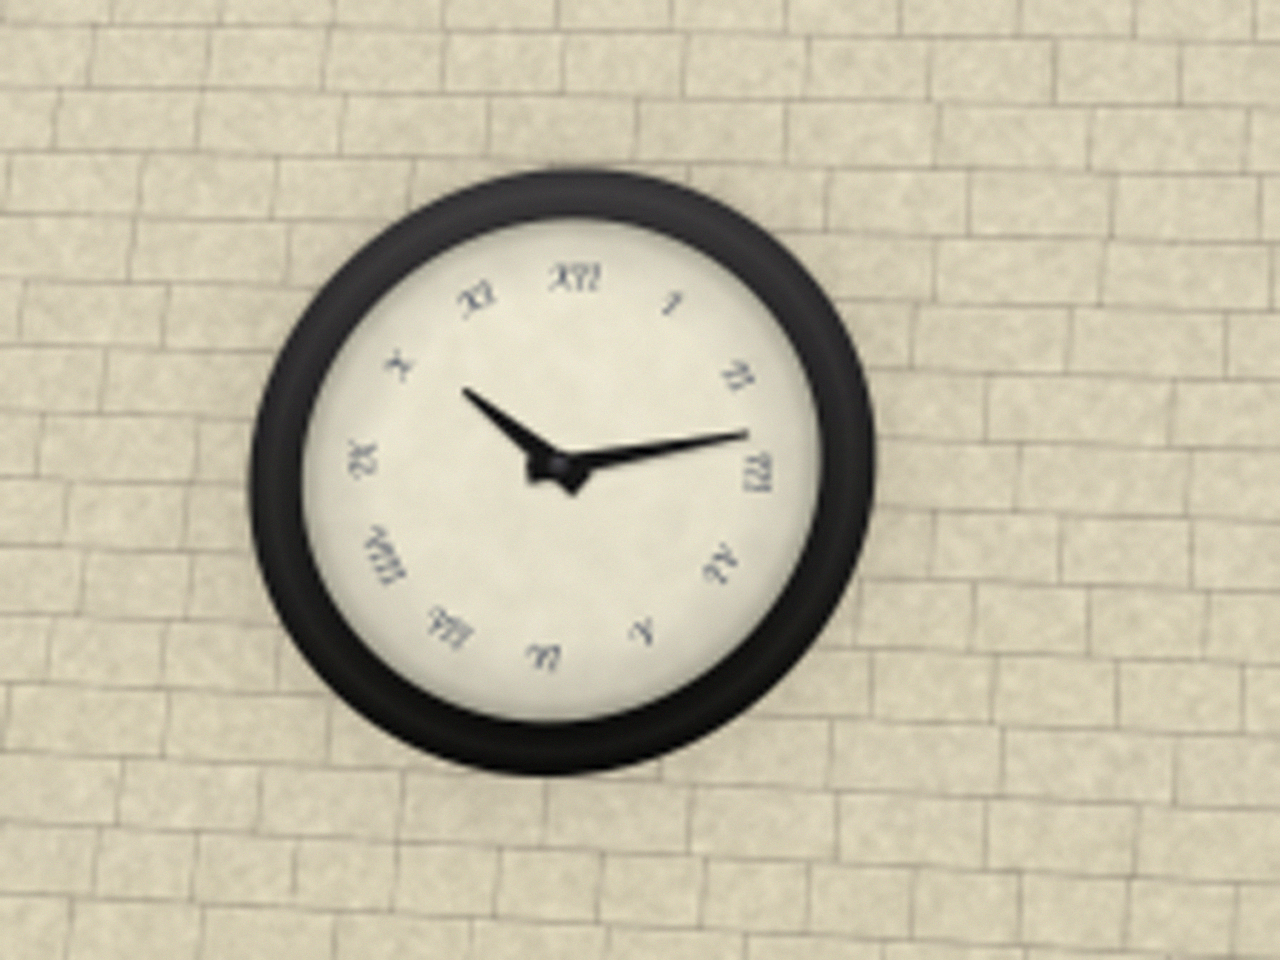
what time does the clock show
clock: 10:13
